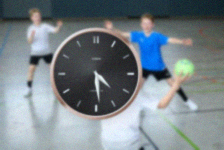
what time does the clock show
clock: 4:29
